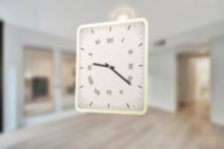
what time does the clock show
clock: 9:21
